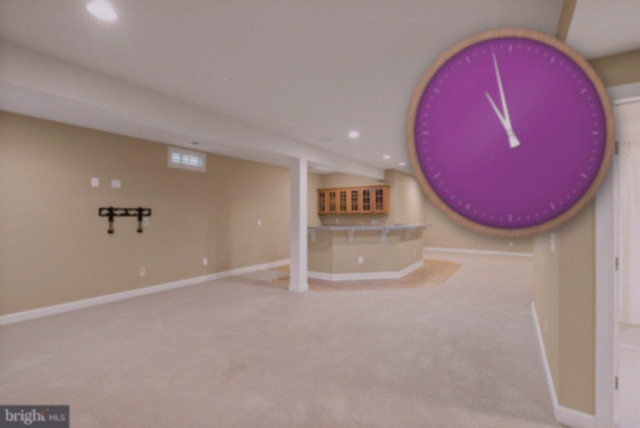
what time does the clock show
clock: 10:58
